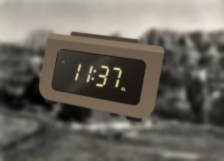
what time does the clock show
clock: 11:37
